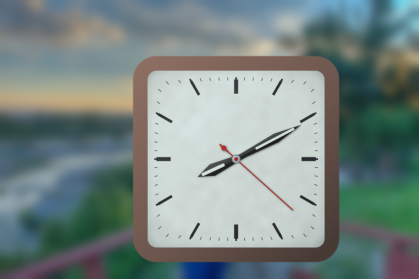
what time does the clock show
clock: 8:10:22
